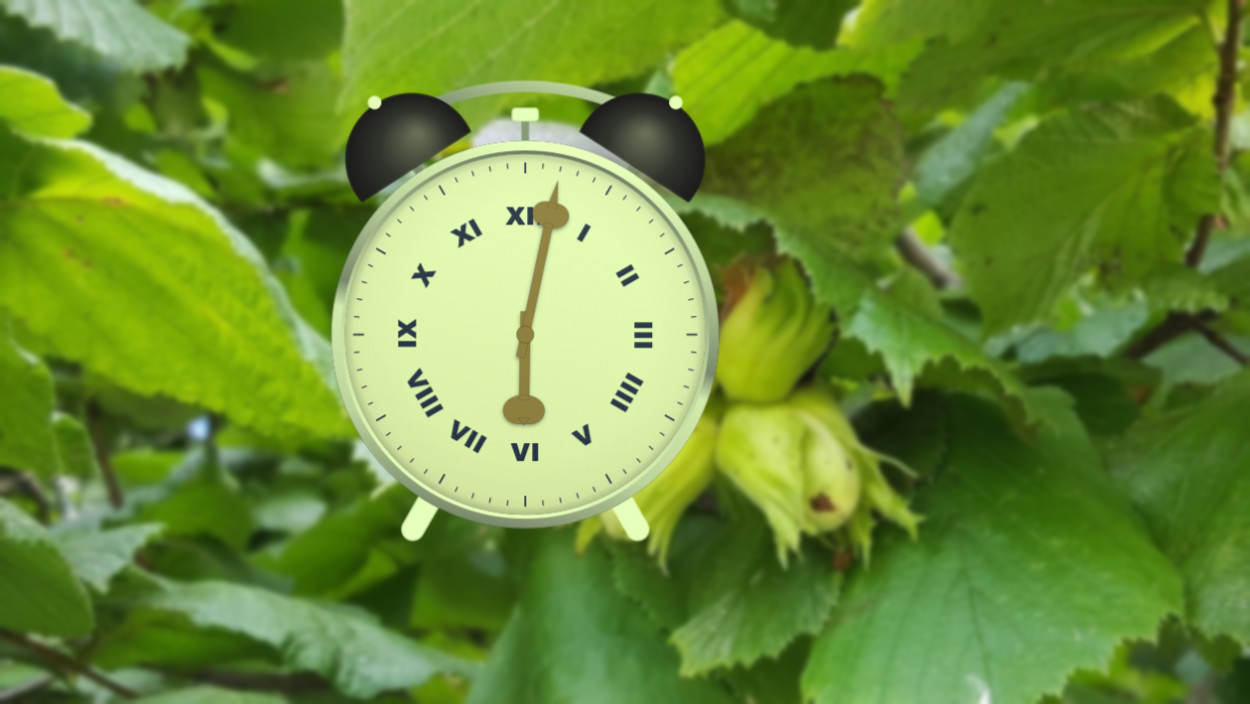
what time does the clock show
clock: 6:02
